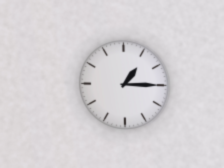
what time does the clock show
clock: 1:15
